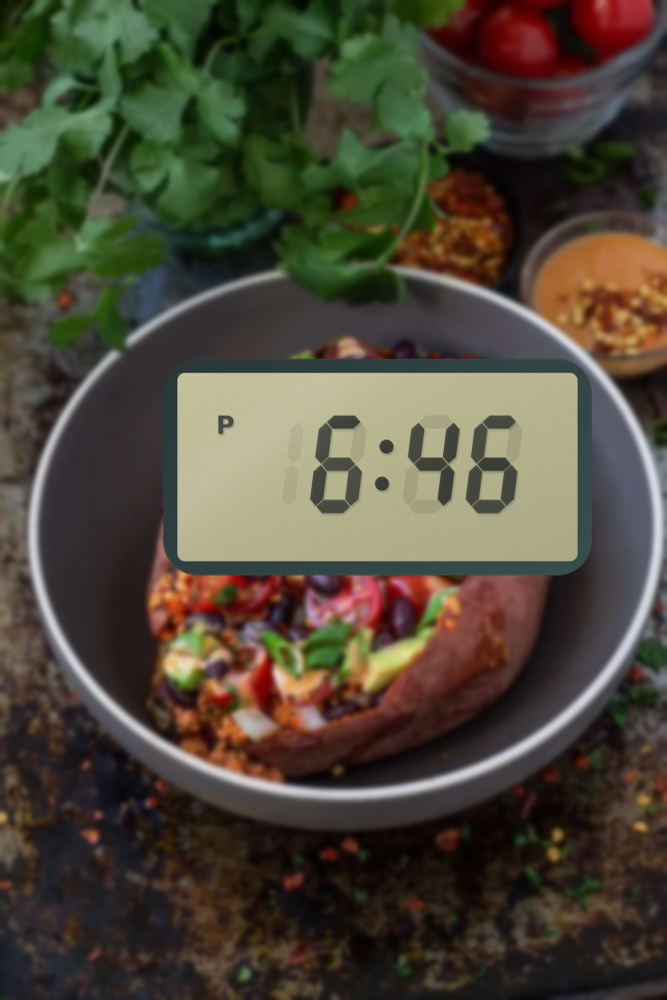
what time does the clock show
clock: 6:46
